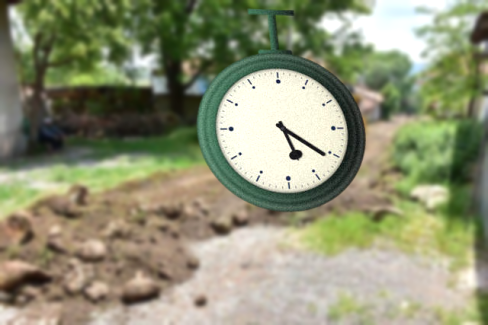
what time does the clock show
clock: 5:21
